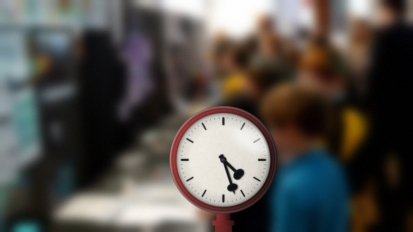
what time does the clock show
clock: 4:27
